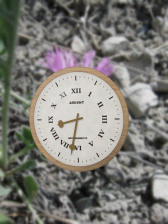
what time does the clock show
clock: 8:32
